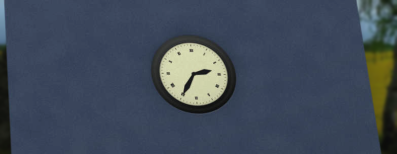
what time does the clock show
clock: 2:35
